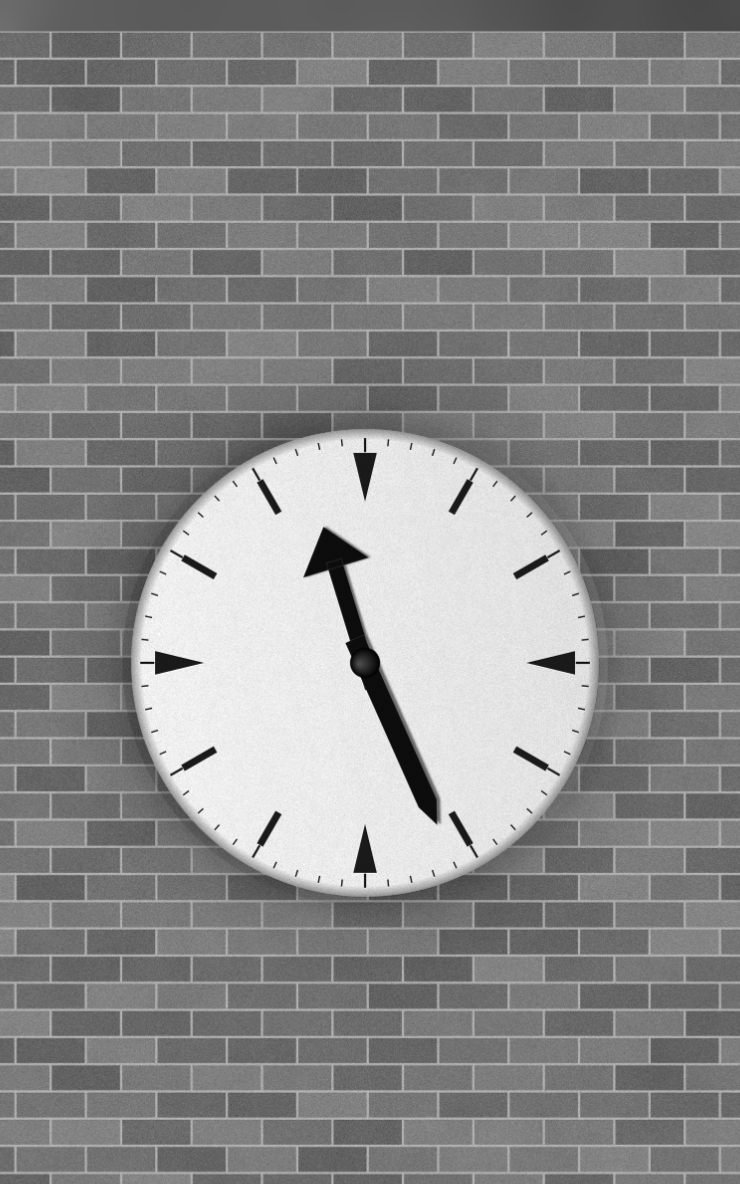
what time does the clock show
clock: 11:26
